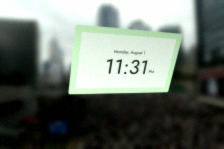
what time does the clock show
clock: 11:31
